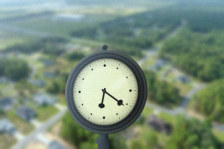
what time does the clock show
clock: 6:21
